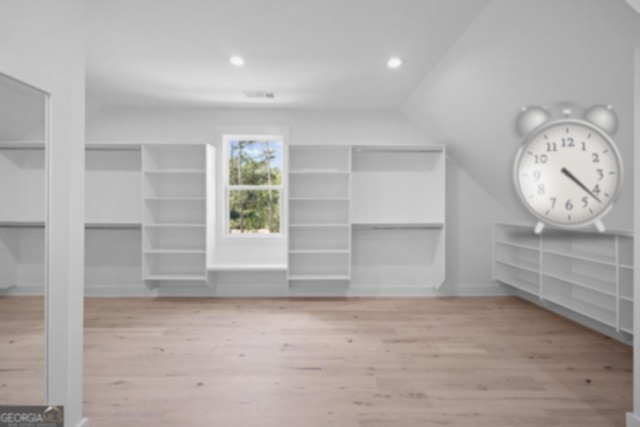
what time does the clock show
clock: 4:22
